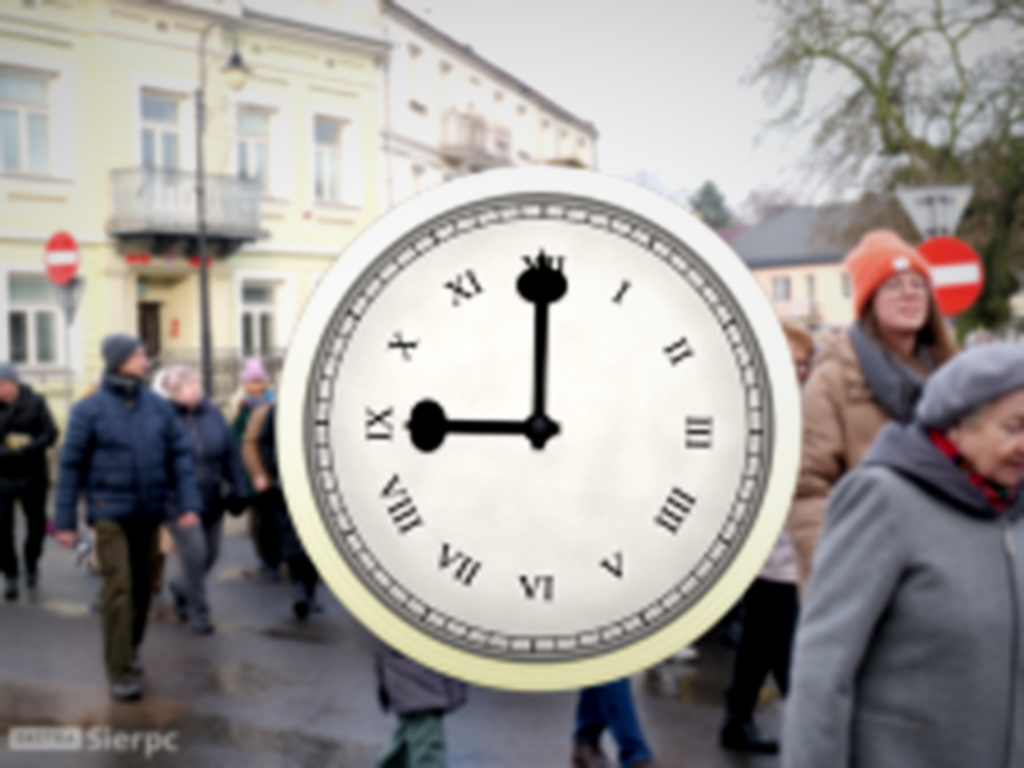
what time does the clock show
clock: 9:00
